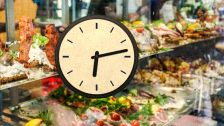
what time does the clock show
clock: 6:13
